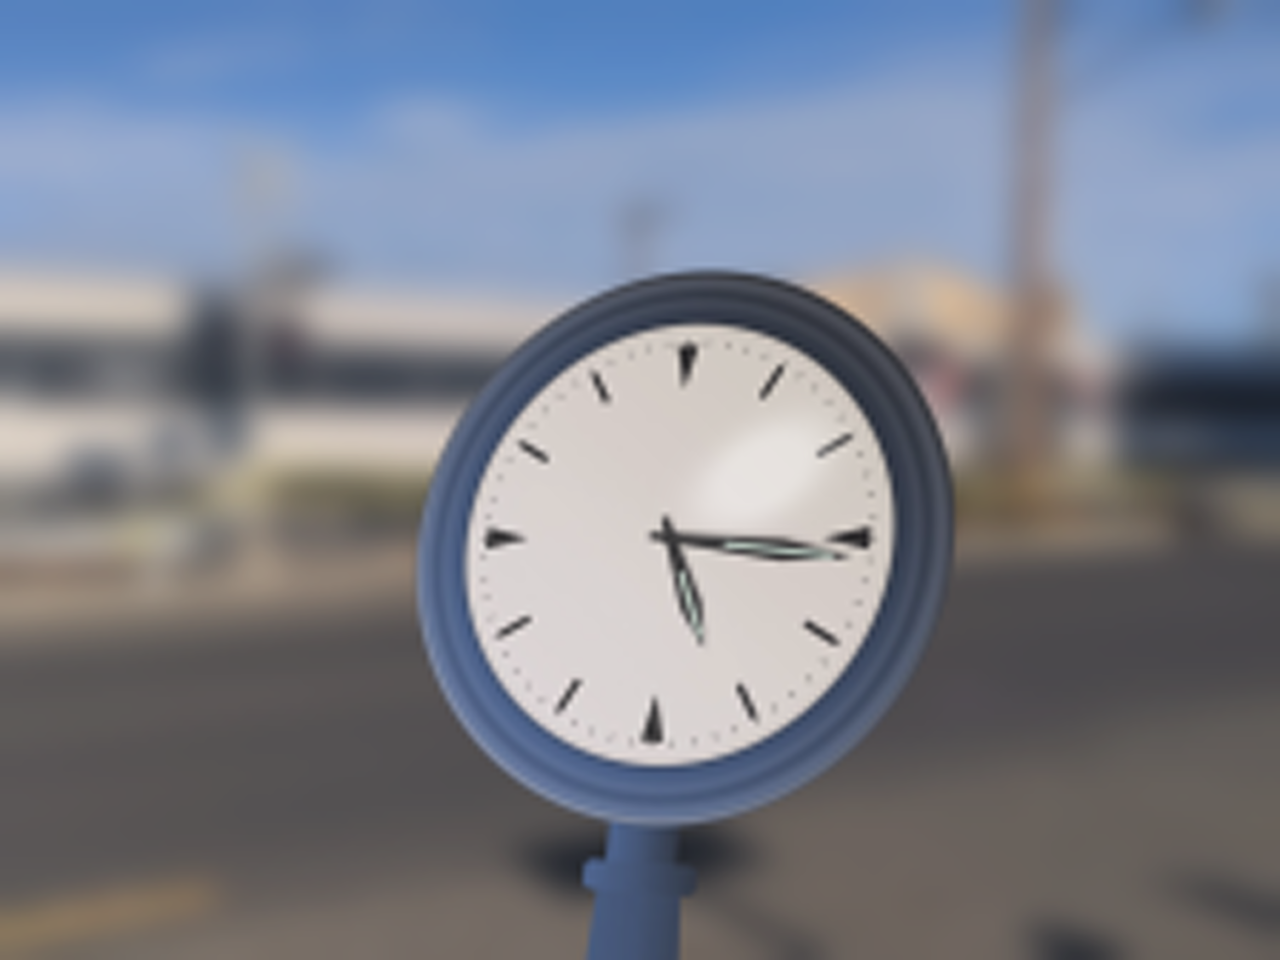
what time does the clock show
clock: 5:16
